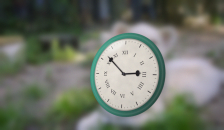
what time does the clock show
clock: 2:52
